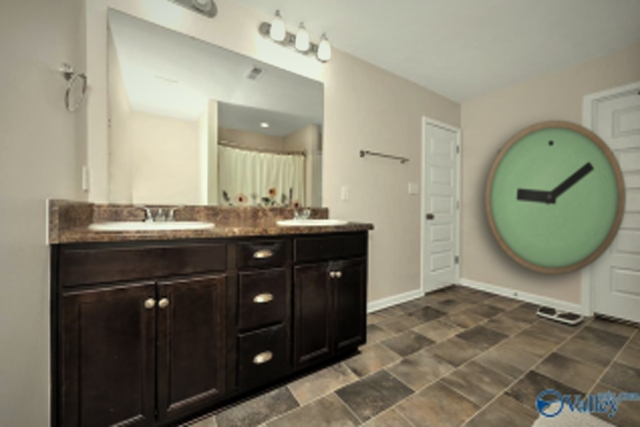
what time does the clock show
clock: 9:09
